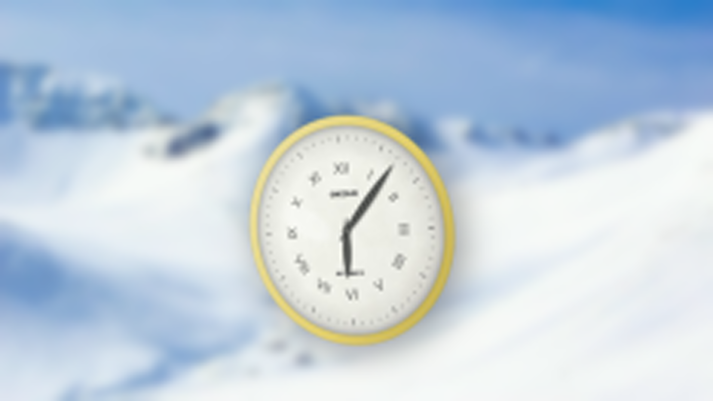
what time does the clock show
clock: 6:07
